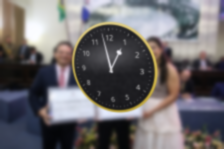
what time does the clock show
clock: 12:58
